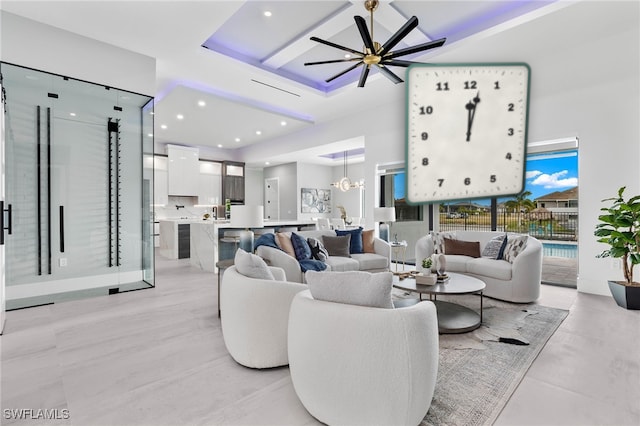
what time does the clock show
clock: 12:02
